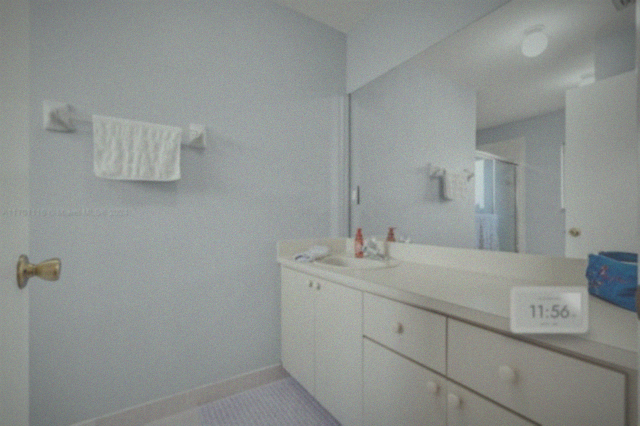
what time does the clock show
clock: 11:56
